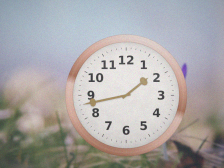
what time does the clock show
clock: 1:43
